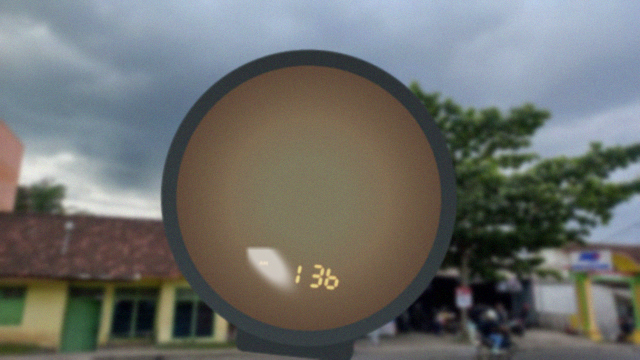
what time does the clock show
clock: 1:36
